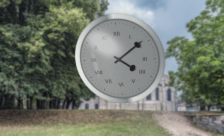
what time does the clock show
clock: 4:09
